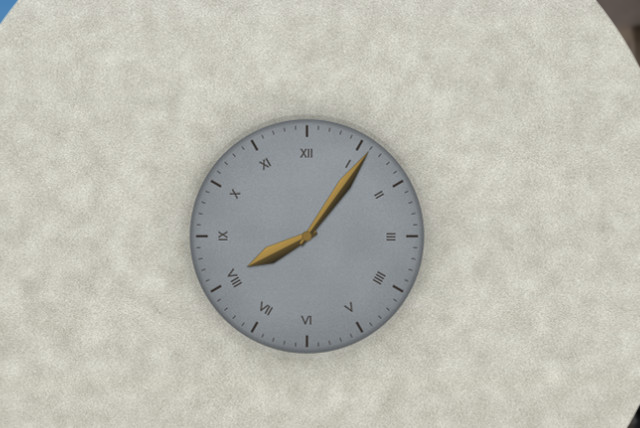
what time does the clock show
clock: 8:06
